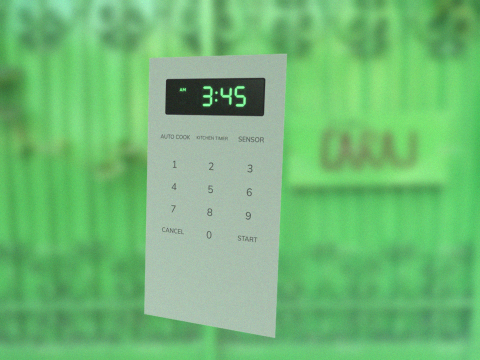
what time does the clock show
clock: 3:45
